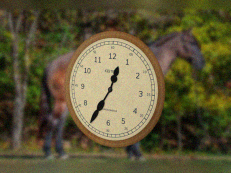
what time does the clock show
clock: 12:35
